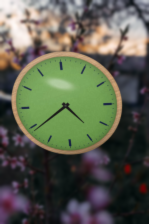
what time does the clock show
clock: 4:39
